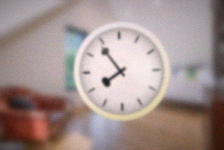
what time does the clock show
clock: 7:54
